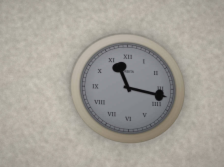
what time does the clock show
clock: 11:17
